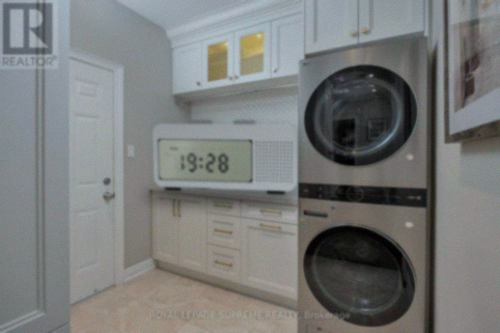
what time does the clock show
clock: 19:28
